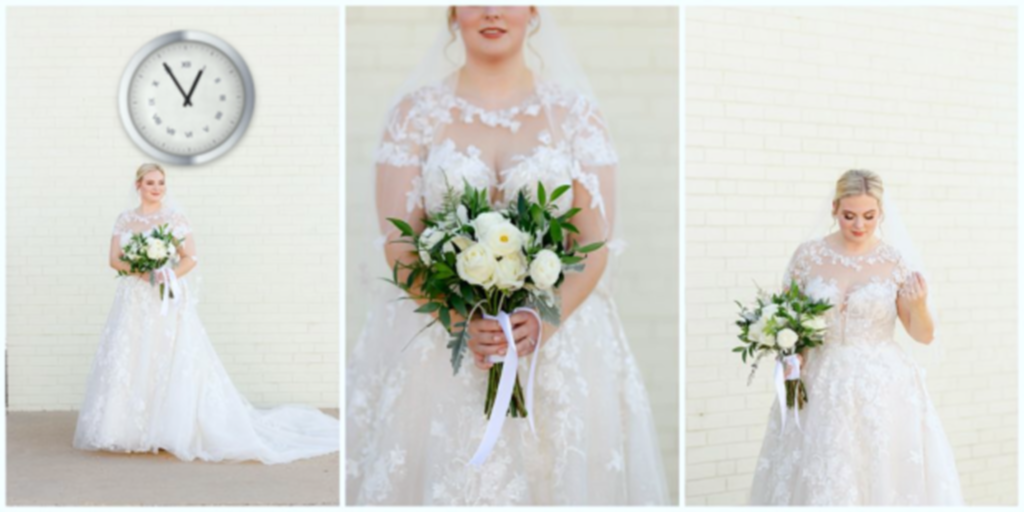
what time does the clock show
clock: 12:55
